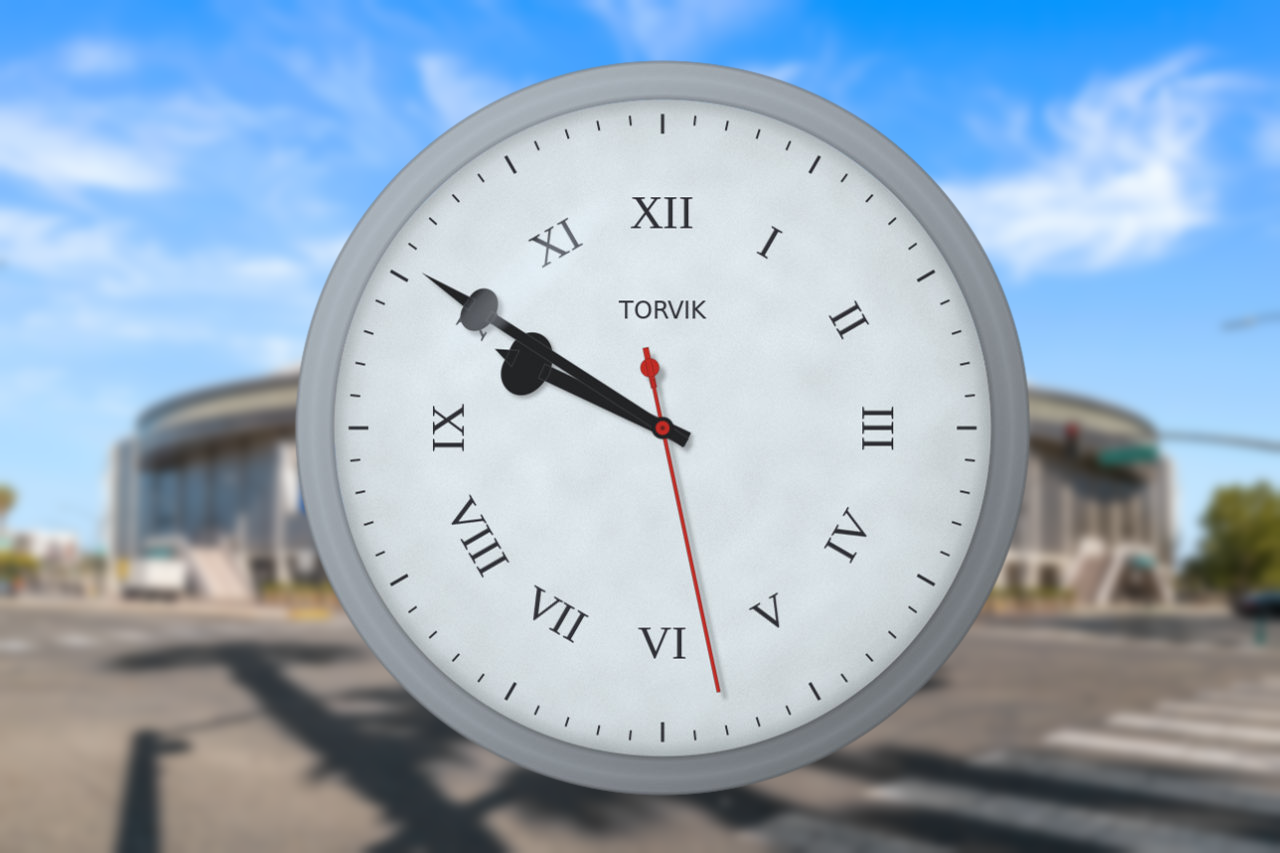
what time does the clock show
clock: 9:50:28
